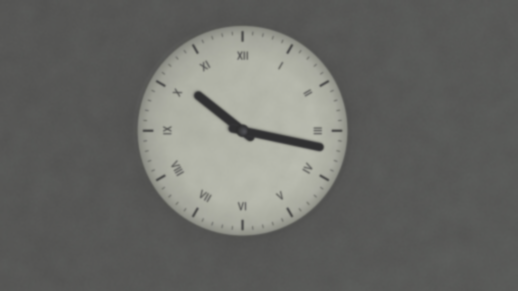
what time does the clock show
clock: 10:17
